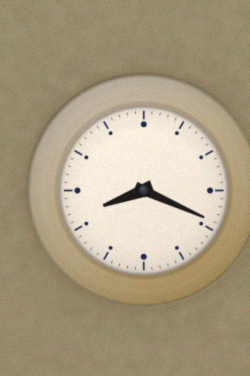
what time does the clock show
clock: 8:19
